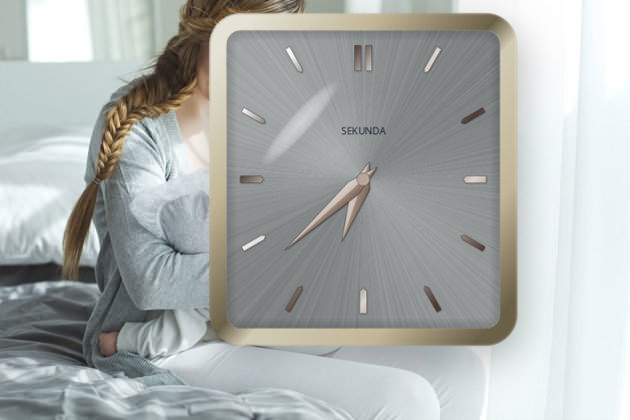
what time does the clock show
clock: 6:38
